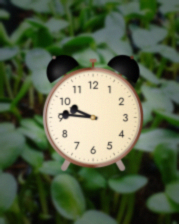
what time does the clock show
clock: 9:46
